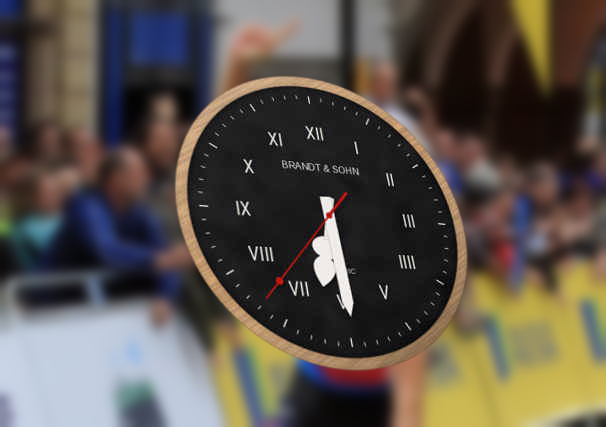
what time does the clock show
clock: 6:29:37
